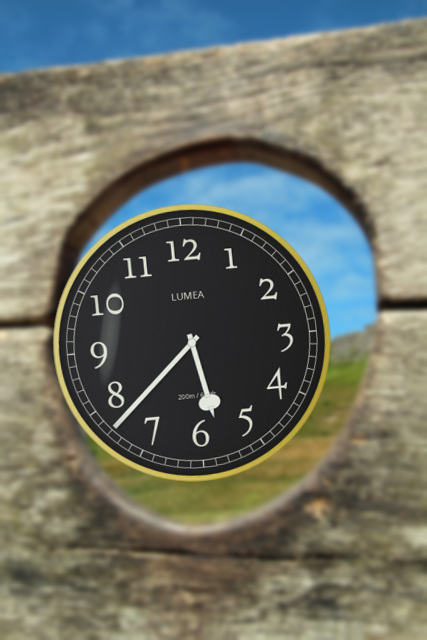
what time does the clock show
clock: 5:38
